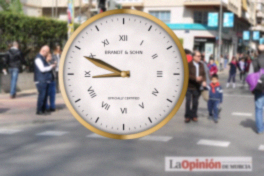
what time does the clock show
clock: 8:49
